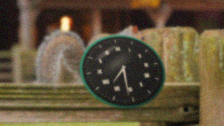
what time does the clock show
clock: 7:31
